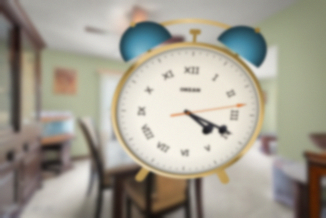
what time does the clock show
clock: 4:19:13
